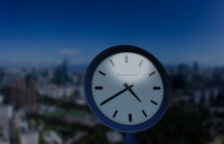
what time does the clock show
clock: 4:40
